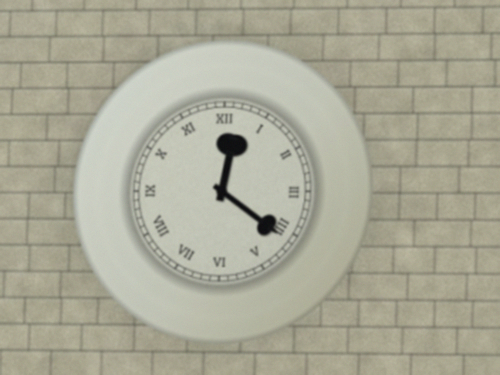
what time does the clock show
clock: 12:21
